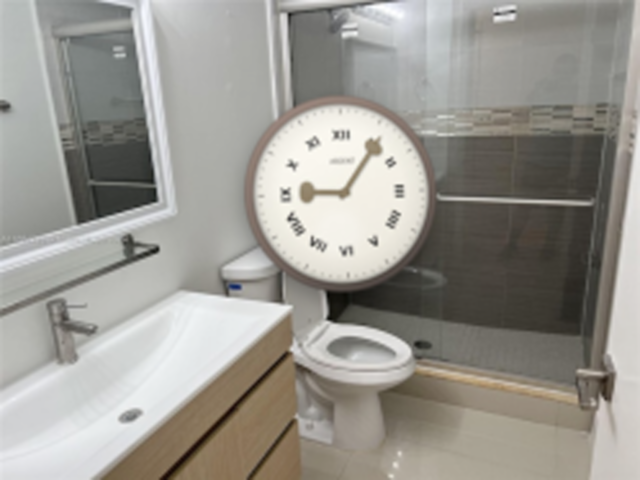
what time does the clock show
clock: 9:06
